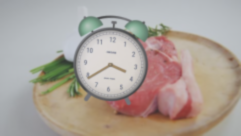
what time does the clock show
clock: 3:39
